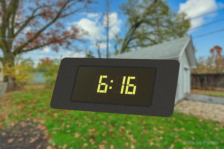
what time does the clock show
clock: 6:16
